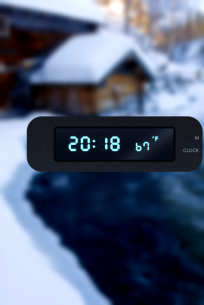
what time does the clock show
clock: 20:18
